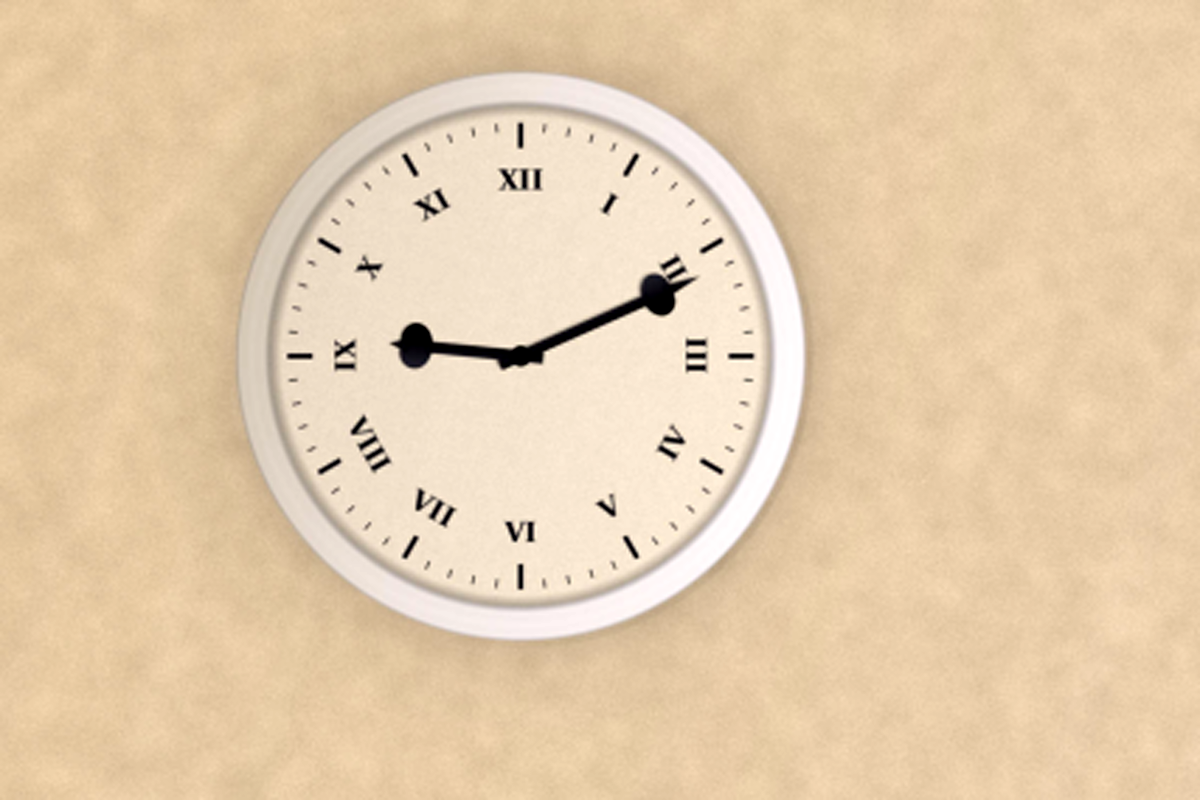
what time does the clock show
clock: 9:11
